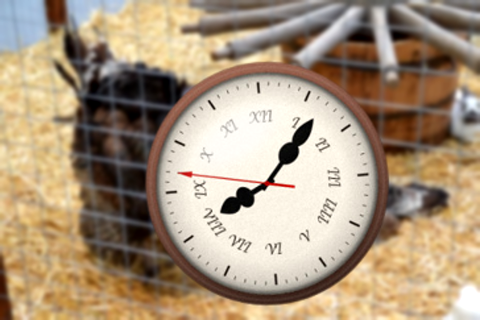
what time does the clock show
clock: 8:06:47
